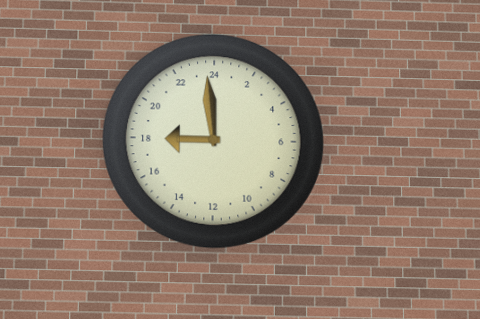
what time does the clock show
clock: 17:59
